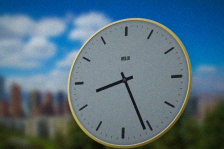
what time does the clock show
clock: 8:26
